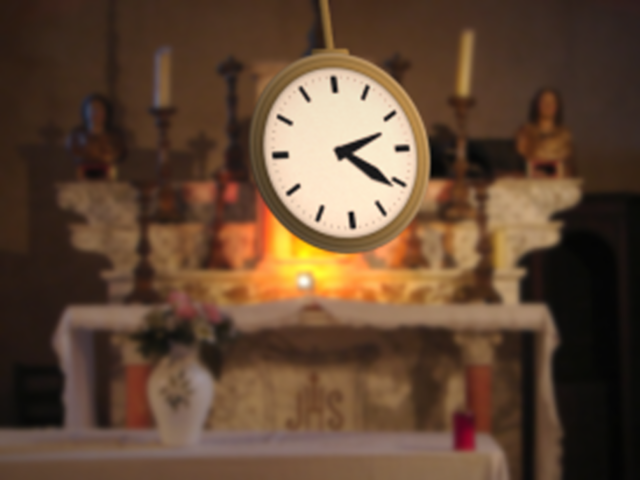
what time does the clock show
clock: 2:21
